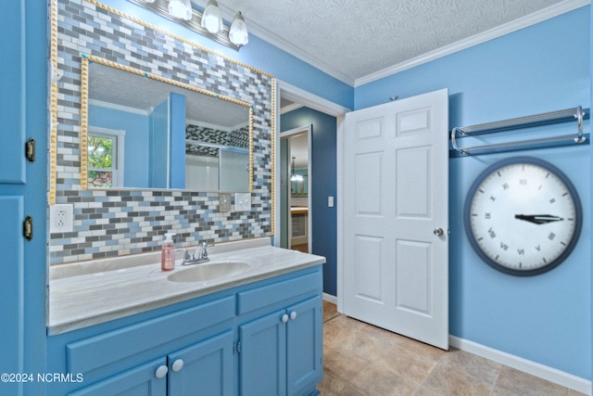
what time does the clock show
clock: 3:15
